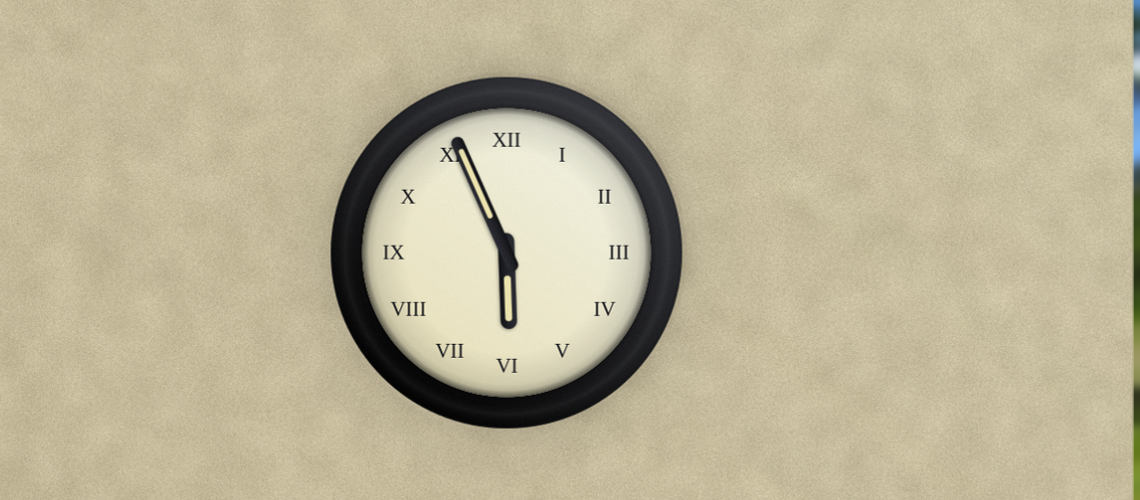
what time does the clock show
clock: 5:56
